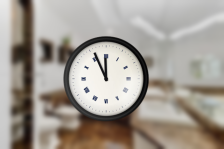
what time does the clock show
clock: 11:56
